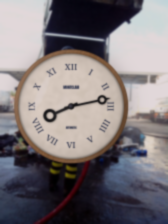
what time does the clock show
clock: 8:13
